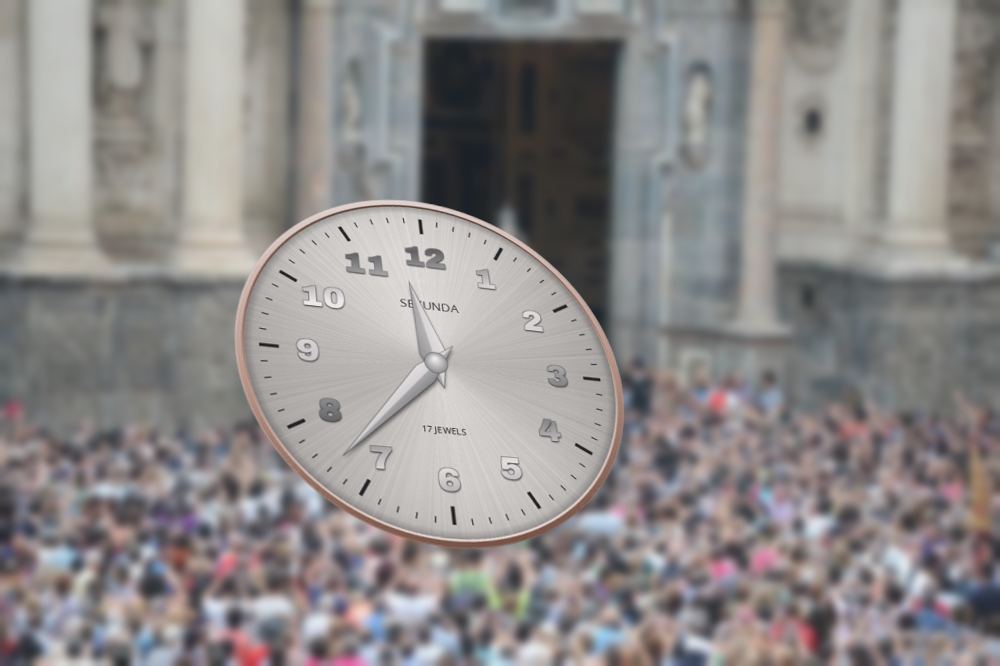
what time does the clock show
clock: 11:37
